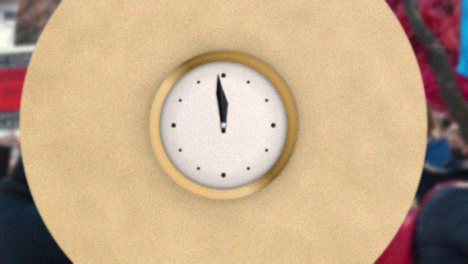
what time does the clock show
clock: 11:59
